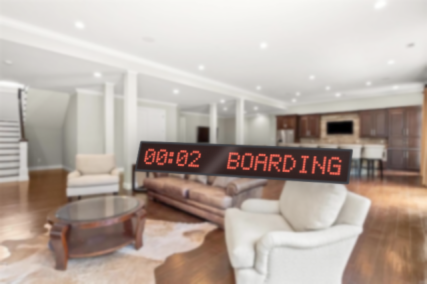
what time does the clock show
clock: 0:02
